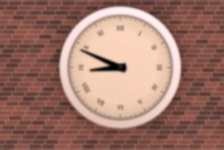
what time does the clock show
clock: 8:49
